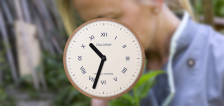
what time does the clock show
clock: 10:33
